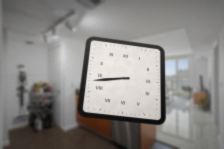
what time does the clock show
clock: 8:43
